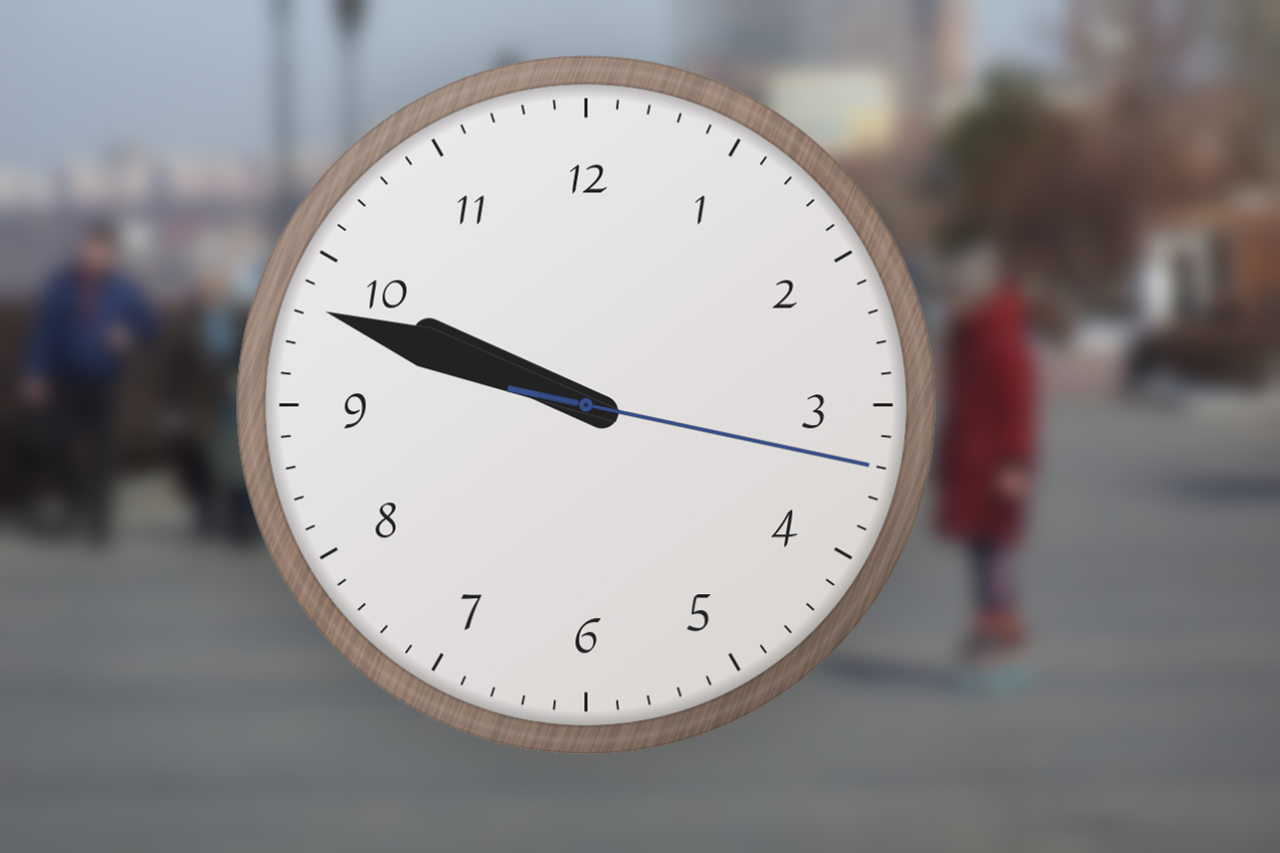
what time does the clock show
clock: 9:48:17
